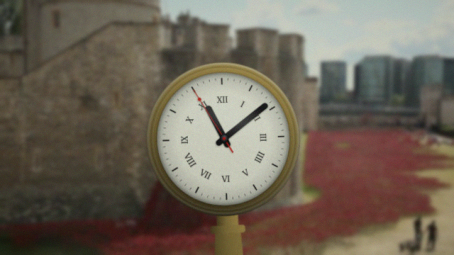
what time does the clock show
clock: 11:08:55
